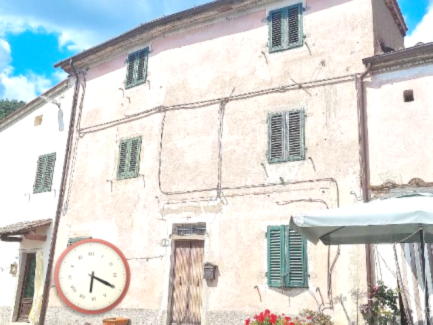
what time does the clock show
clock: 6:20
